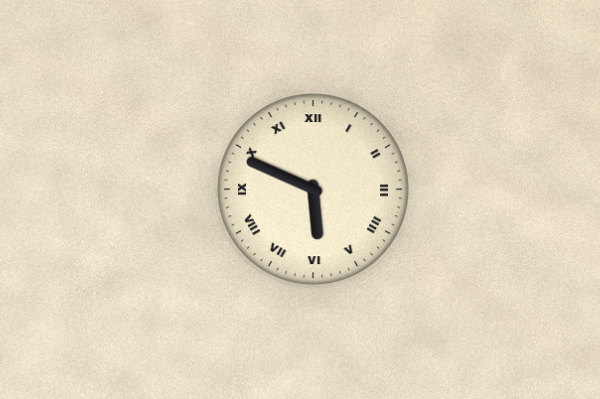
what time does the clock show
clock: 5:49
